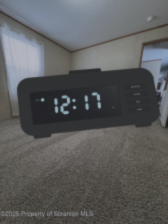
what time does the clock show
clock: 12:17
